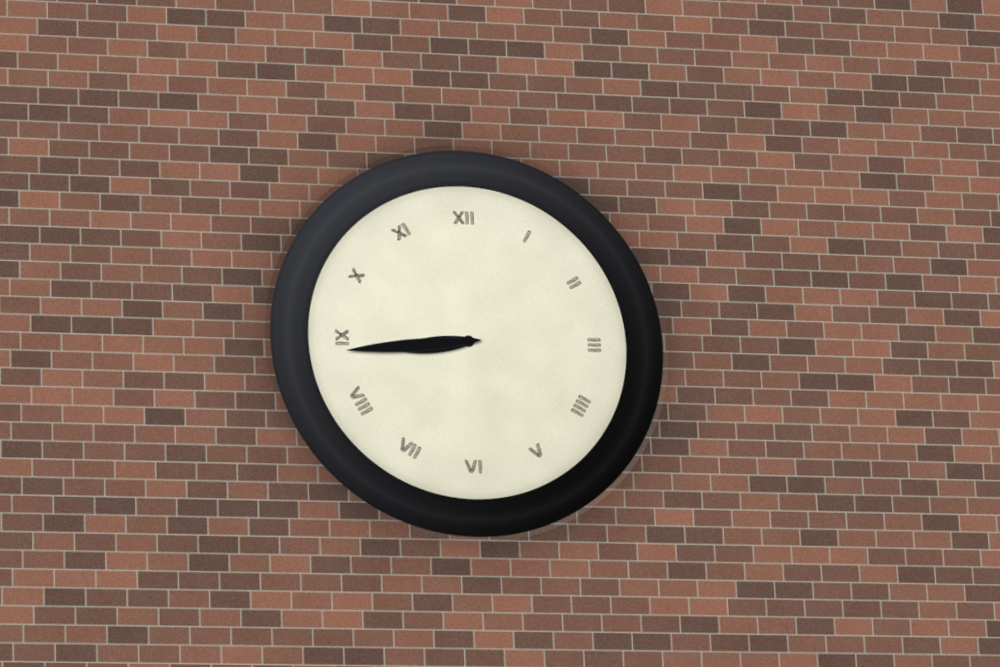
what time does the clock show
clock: 8:44
